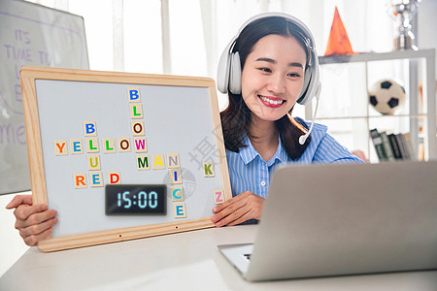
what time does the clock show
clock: 15:00
